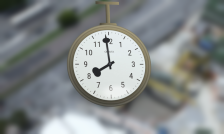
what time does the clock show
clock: 7:59
